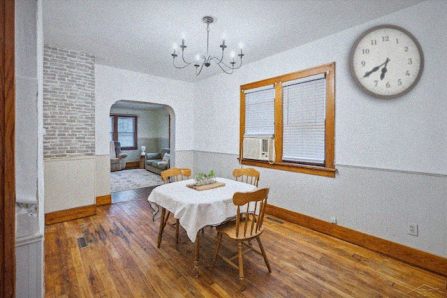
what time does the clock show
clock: 6:40
